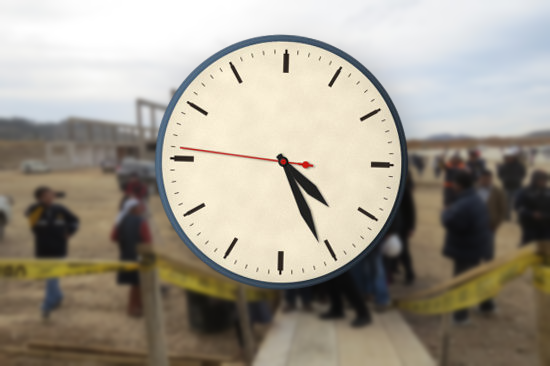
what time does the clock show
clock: 4:25:46
